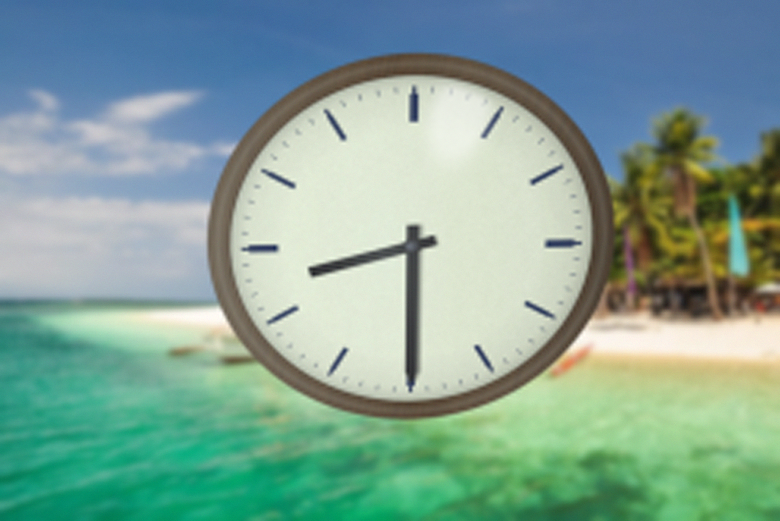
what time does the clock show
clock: 8:30
